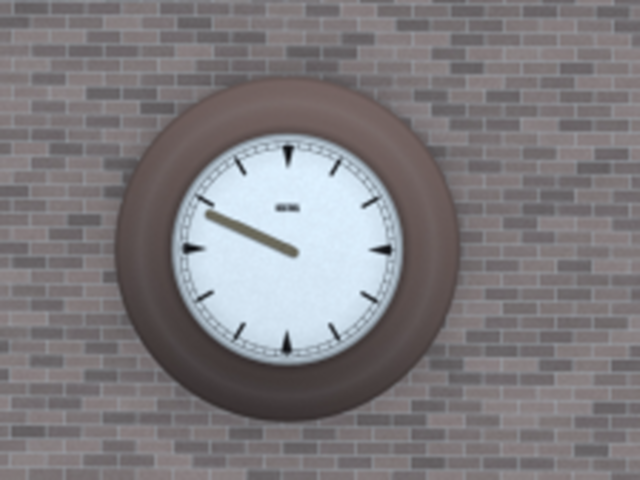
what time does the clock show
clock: 9:49
